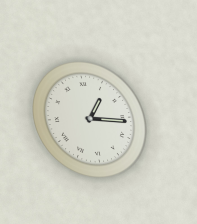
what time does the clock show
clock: 1:16
